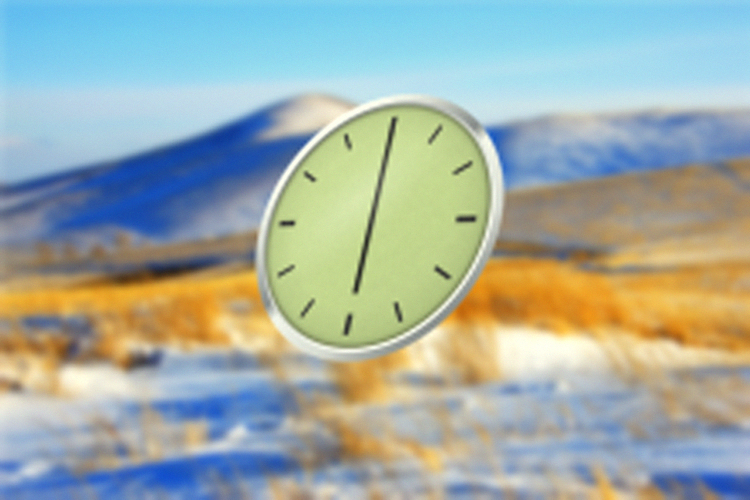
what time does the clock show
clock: 6:00
